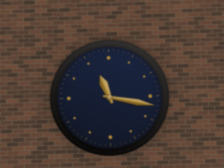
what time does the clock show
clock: 11:17
